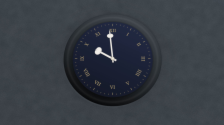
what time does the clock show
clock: 9:59
